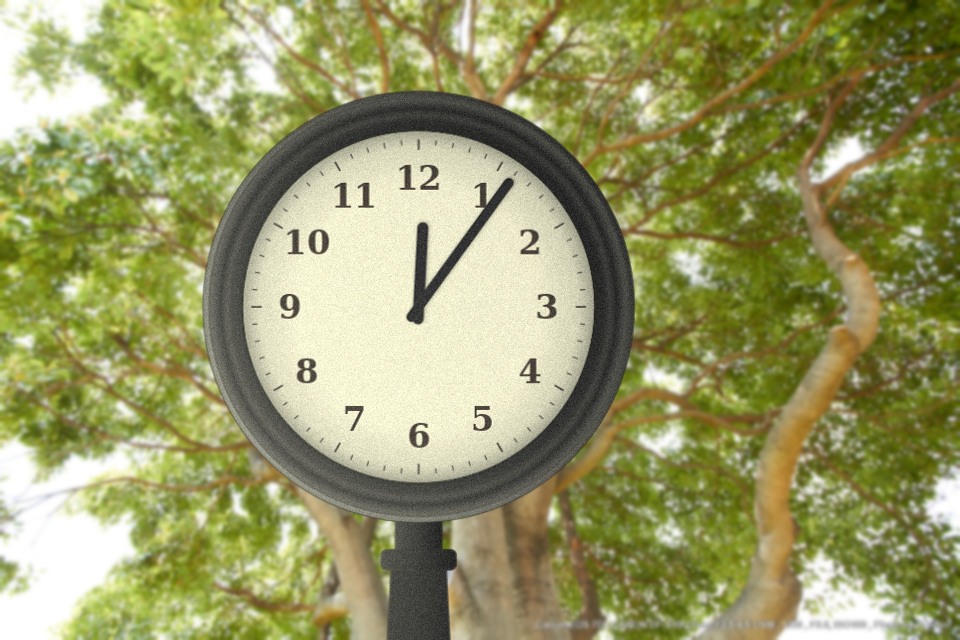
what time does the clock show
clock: 12:06
